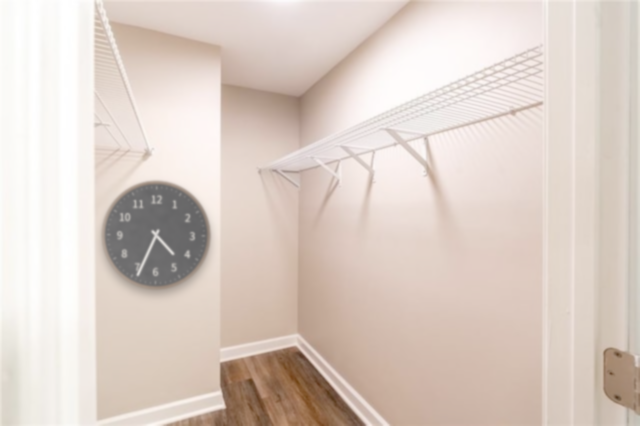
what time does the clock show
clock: 4:34
